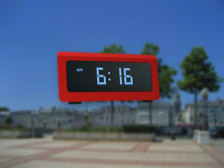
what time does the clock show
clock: 6:16
